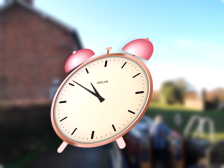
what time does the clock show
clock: 10:51
